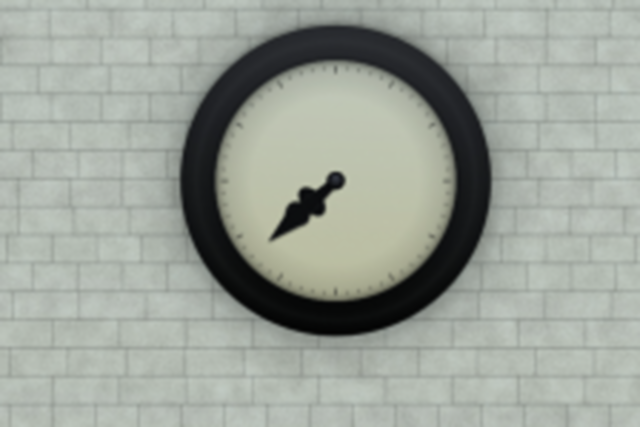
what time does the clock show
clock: 7:38
